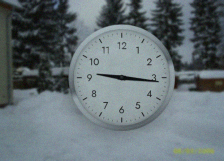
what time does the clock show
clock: 9:16
